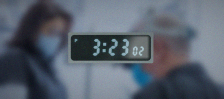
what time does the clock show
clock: 3:23:02
